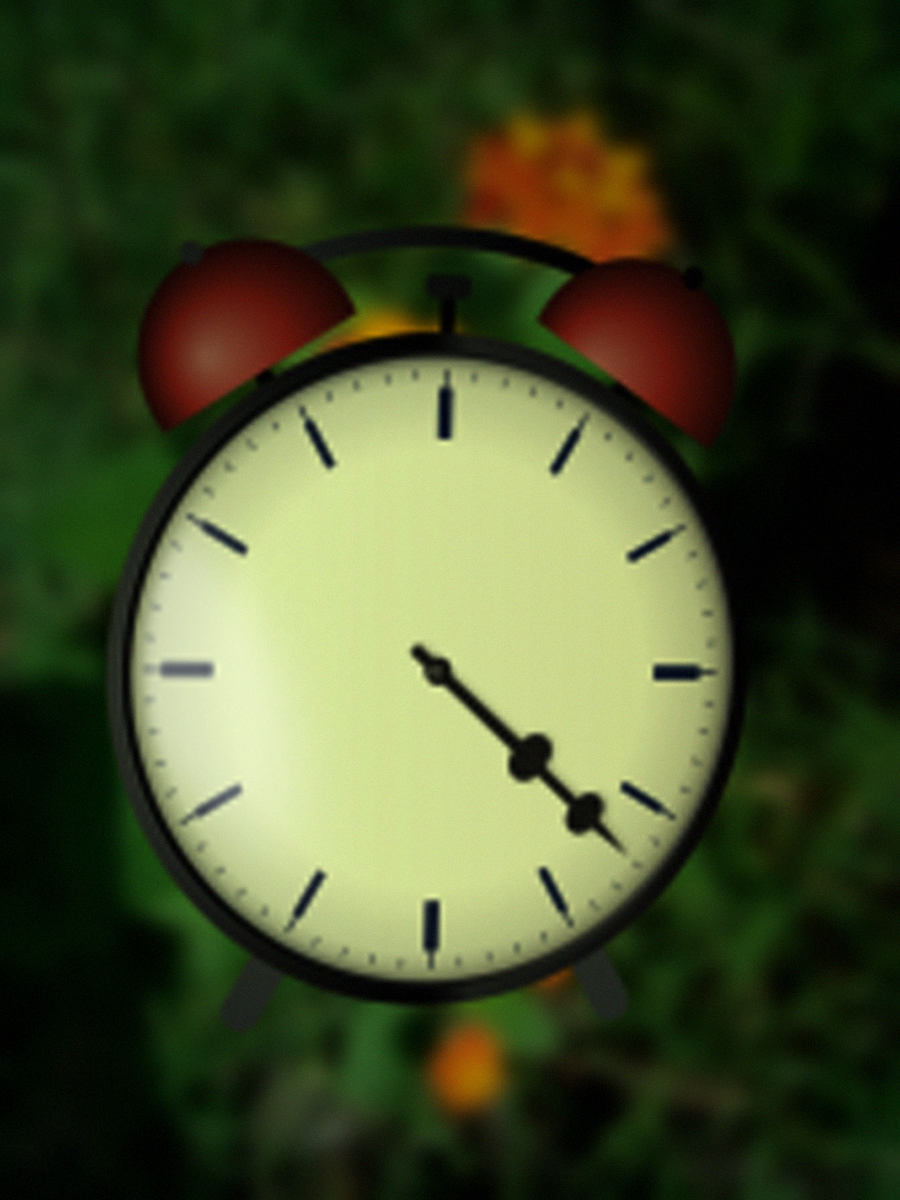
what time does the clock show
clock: 4:22
